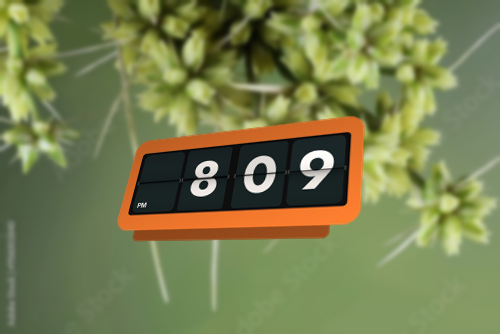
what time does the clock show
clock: 8:09
